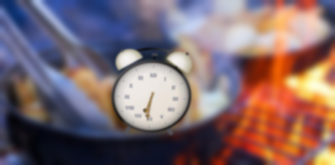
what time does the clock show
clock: 6:31
